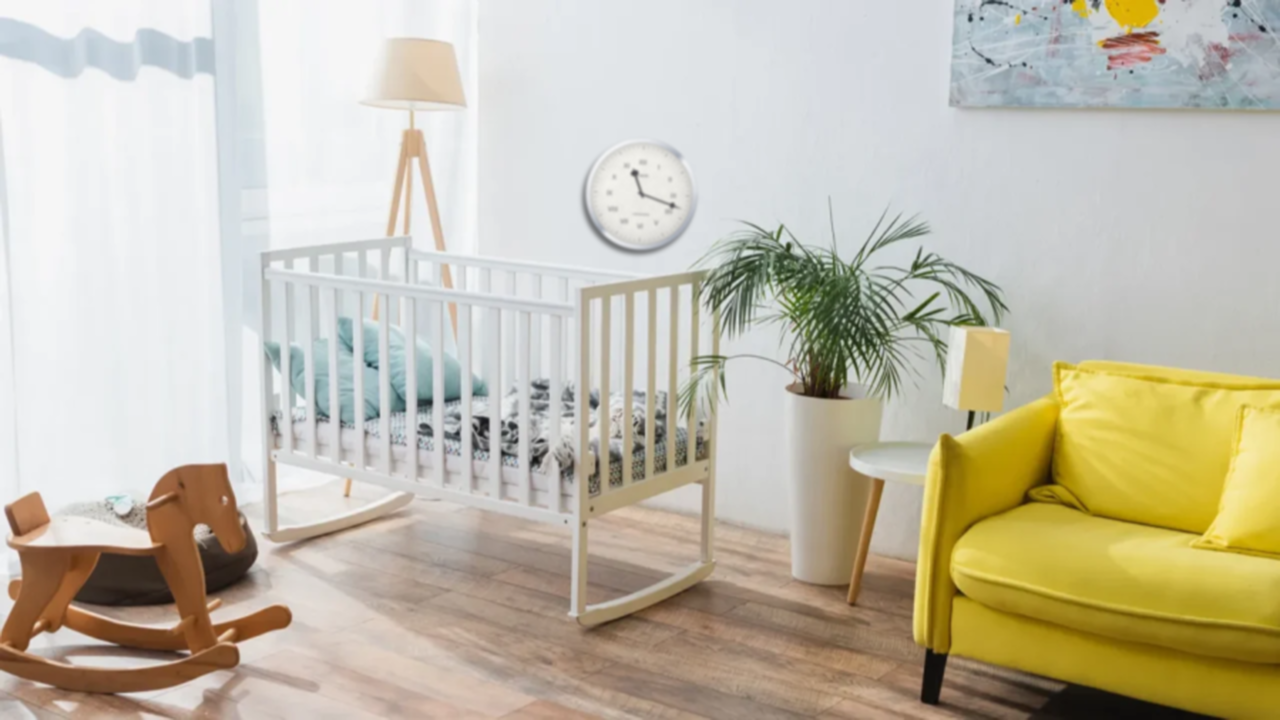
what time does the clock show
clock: 11:18
